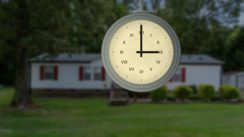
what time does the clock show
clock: 3:00
